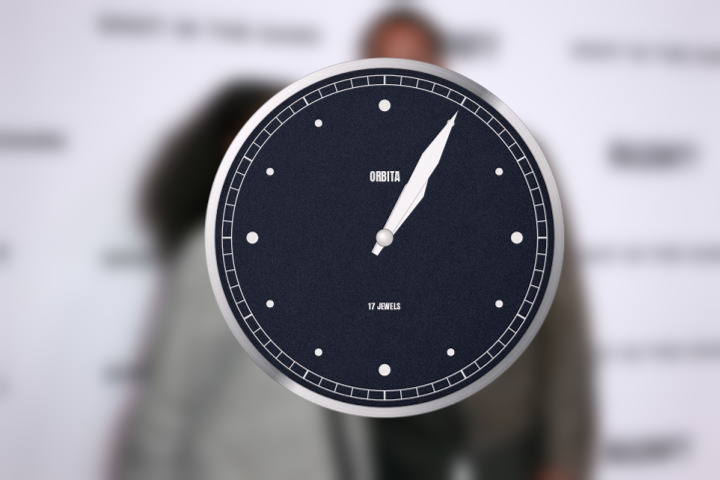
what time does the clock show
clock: 1:05
